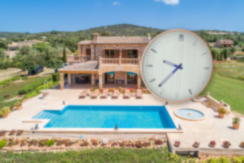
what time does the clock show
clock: 9:37
